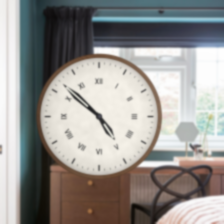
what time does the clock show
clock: 4:52
